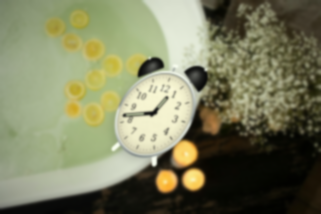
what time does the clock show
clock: 12:42
